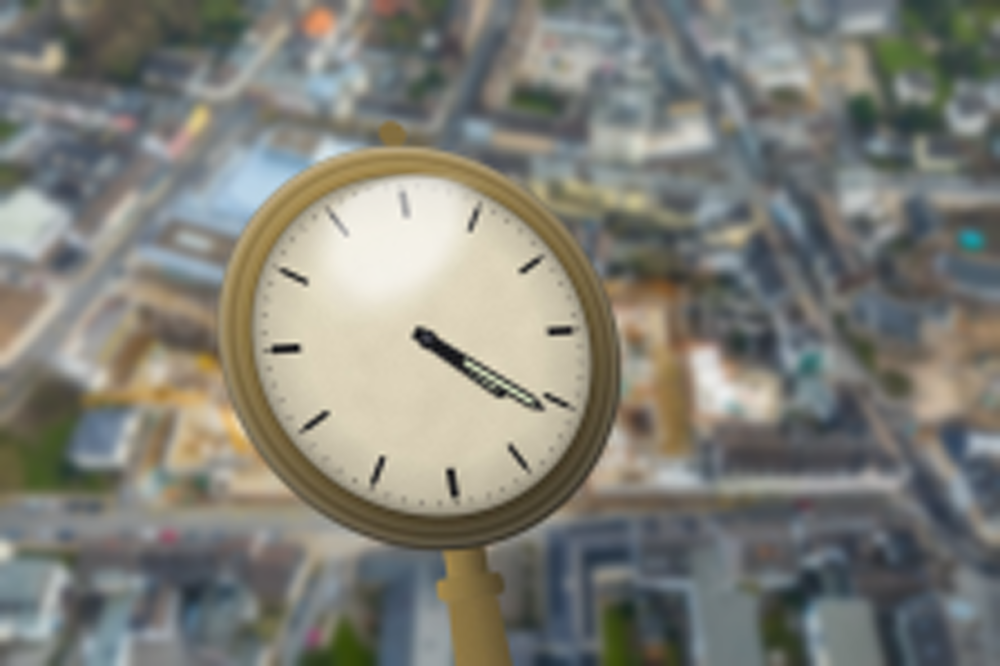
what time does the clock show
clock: 4:21
